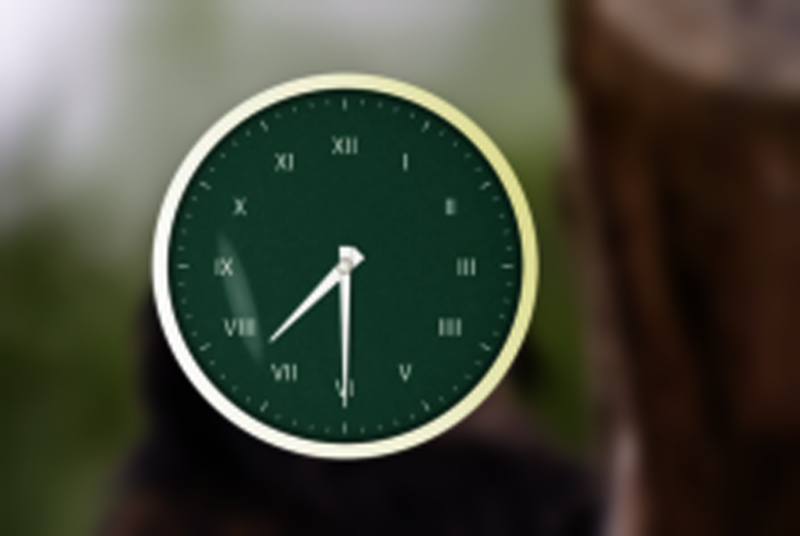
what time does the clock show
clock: 7:30
